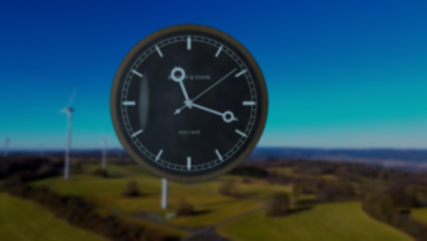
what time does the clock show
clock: 11:18:09
